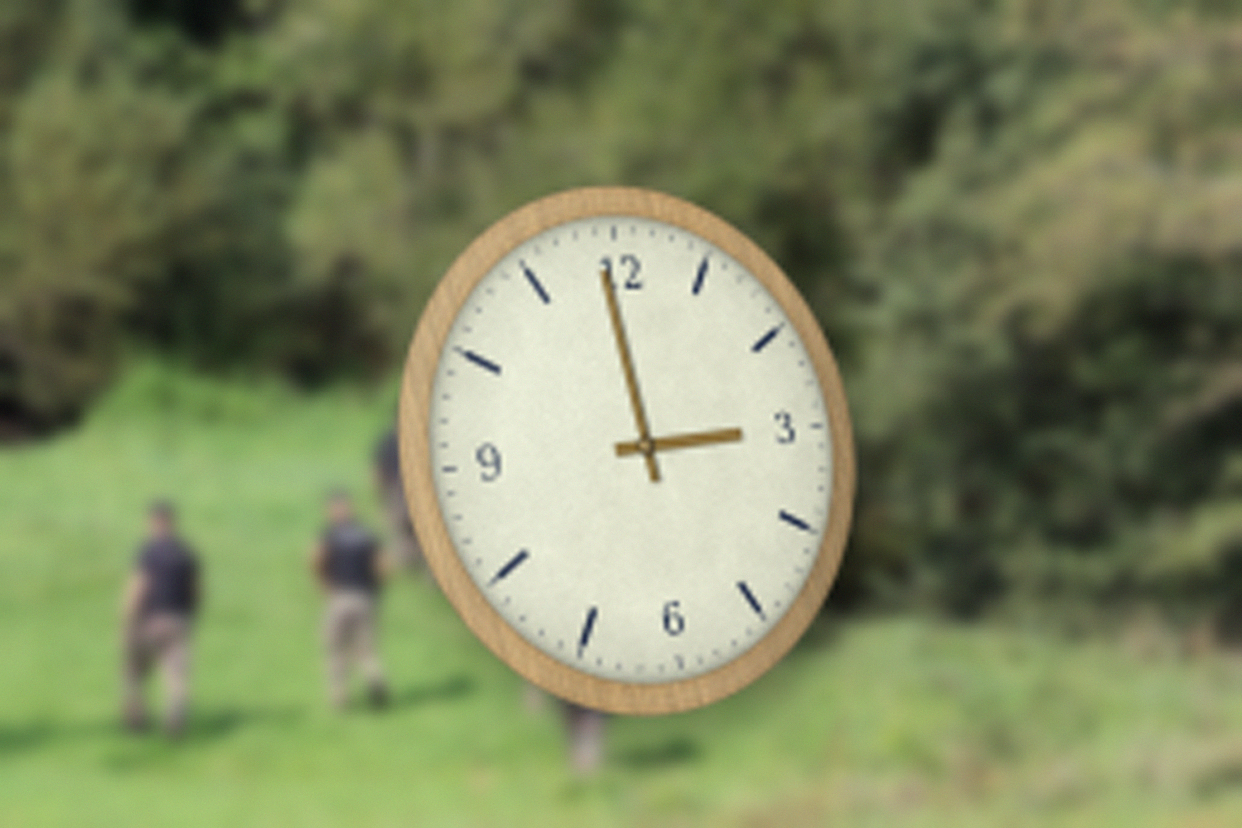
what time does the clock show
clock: 2:59
